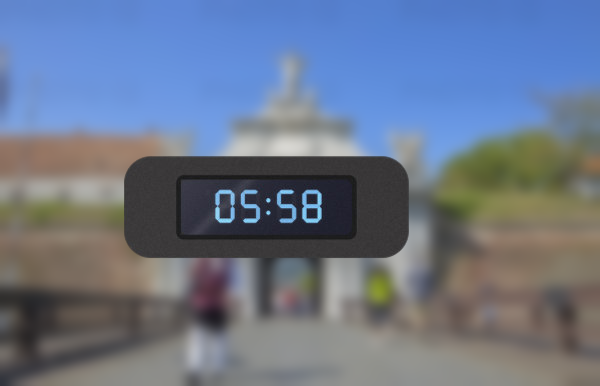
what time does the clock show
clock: 5:58
